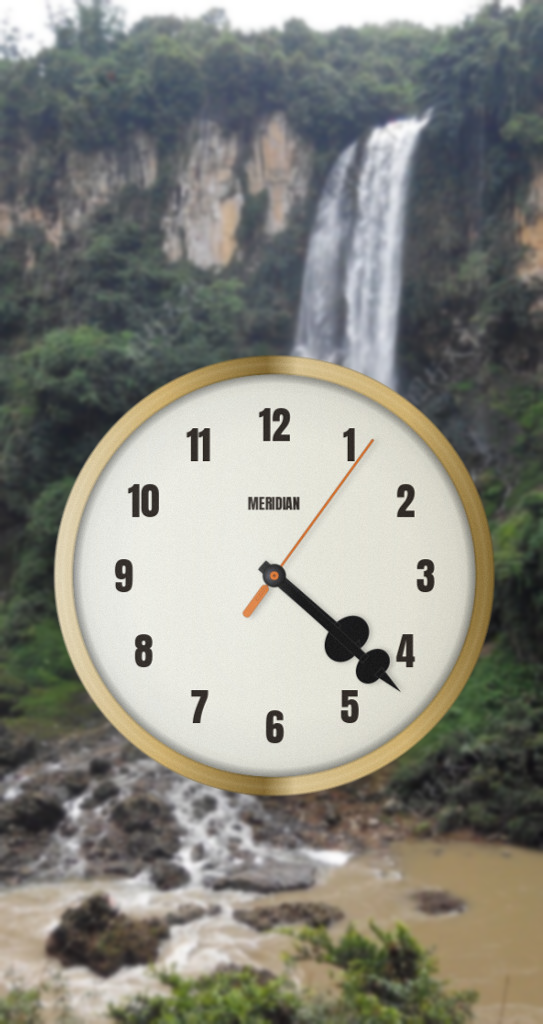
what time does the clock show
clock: 4:22:06
